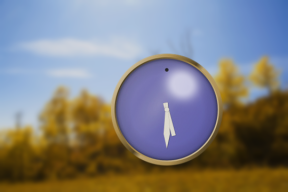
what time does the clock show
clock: 5:30
